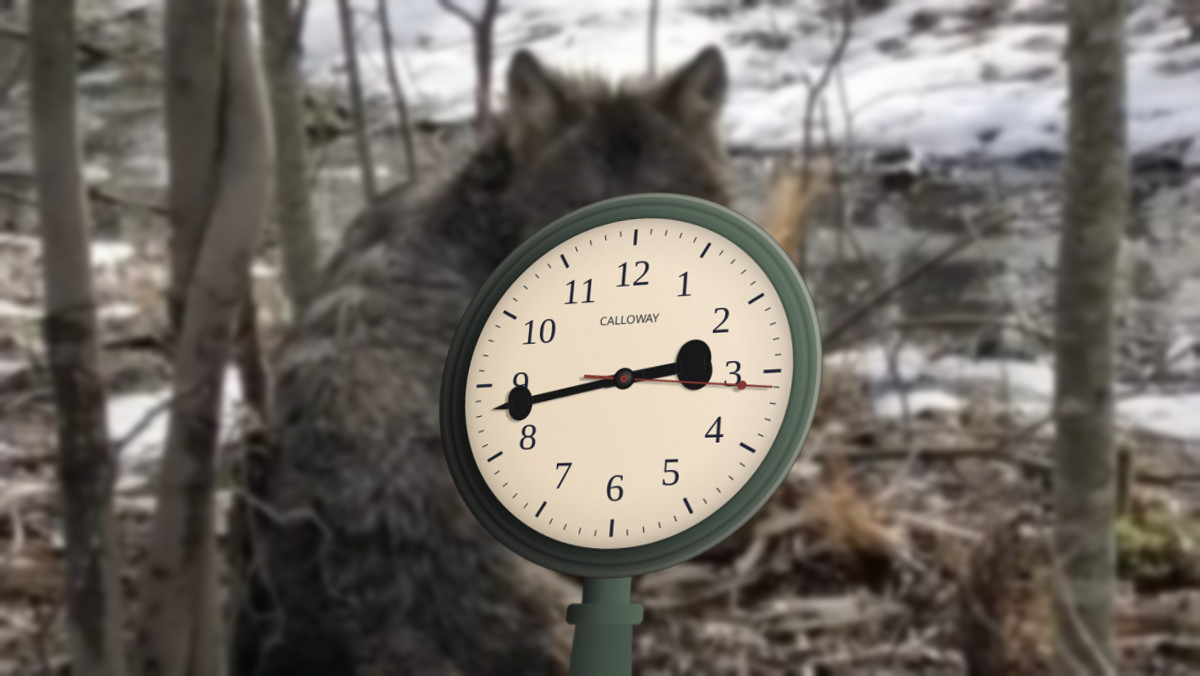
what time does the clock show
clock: 2:43:16
